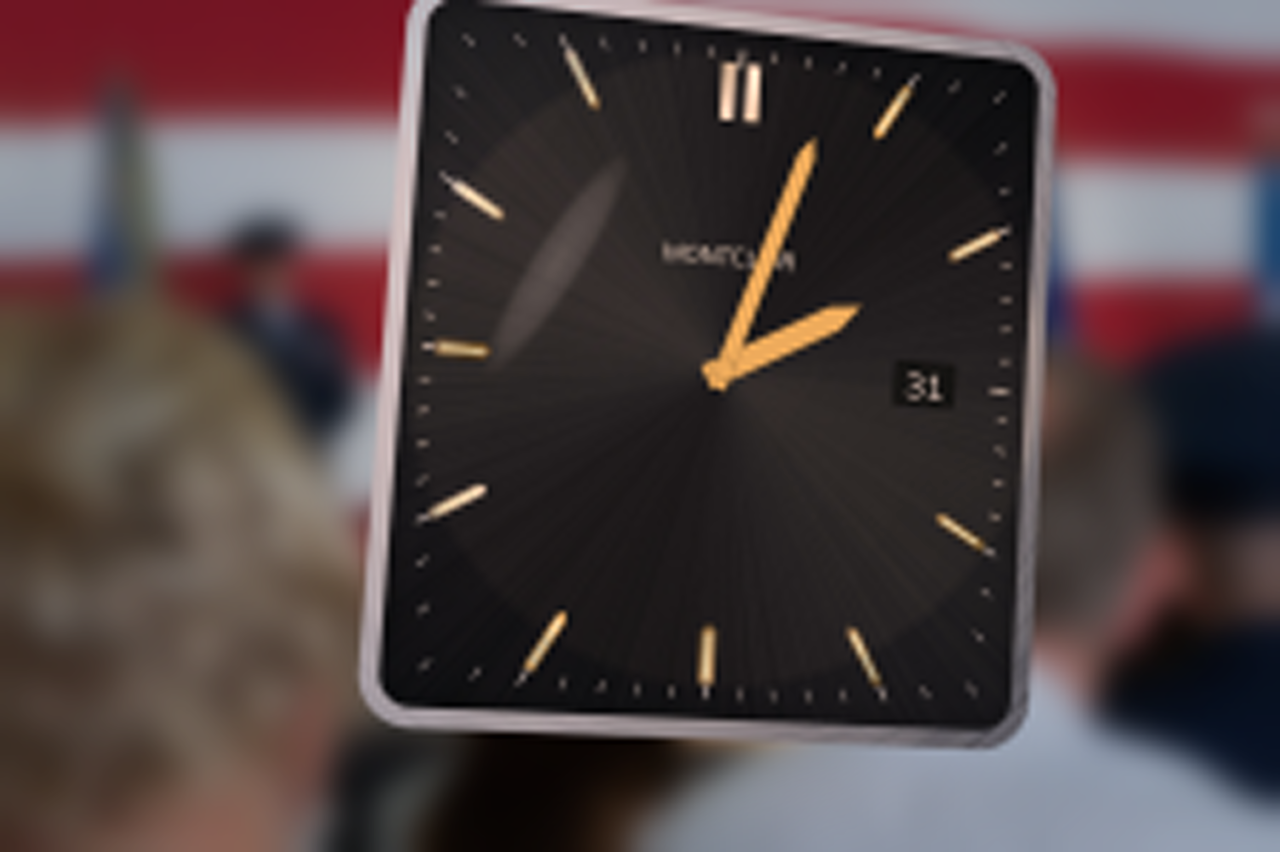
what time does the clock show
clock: 2:03
